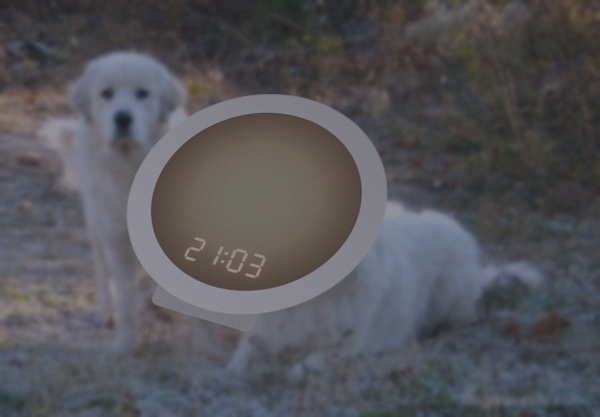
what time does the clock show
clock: 21:03
